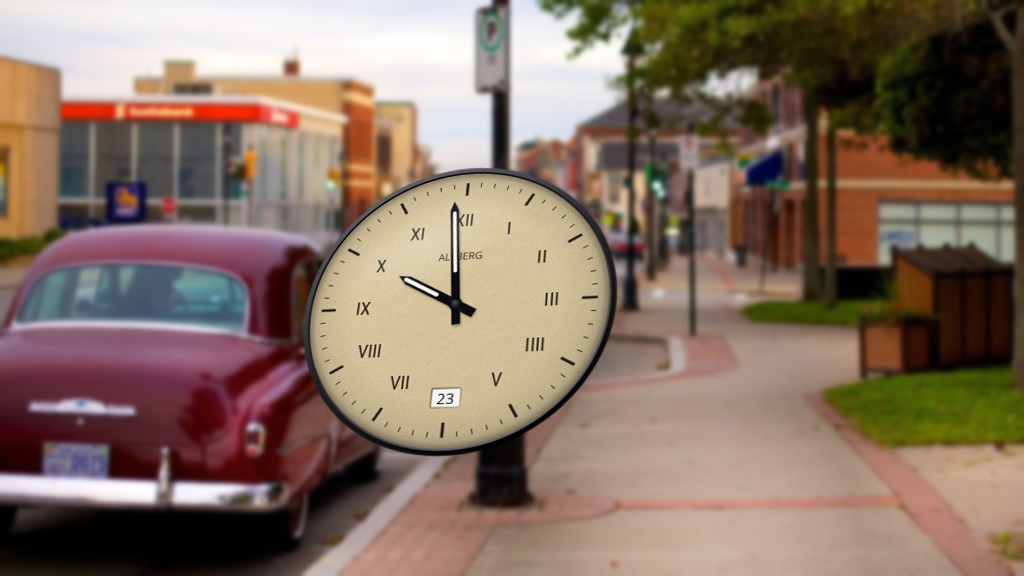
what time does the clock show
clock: 9:59
